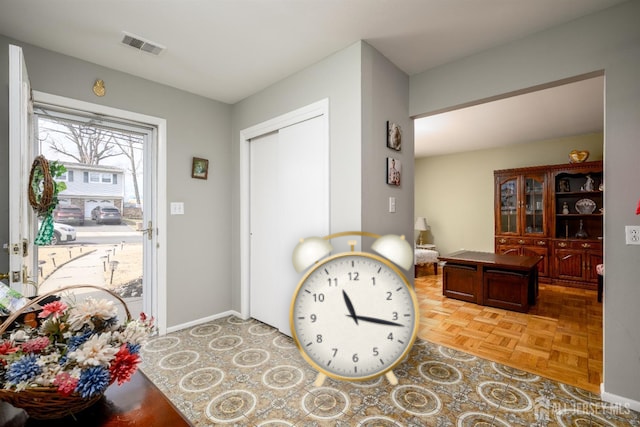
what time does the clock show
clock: 11:17
